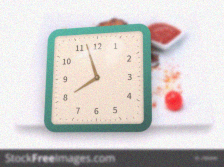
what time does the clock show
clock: 7:57
